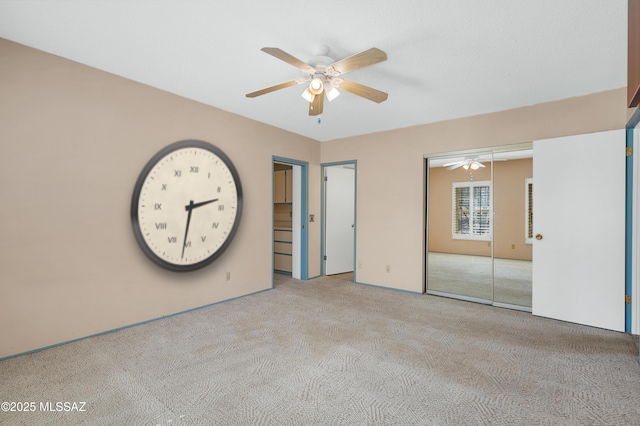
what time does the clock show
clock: 2:31
